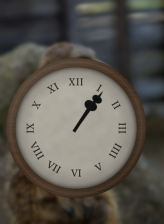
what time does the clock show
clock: 1:06
